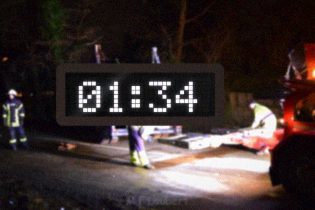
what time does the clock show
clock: 1:34
